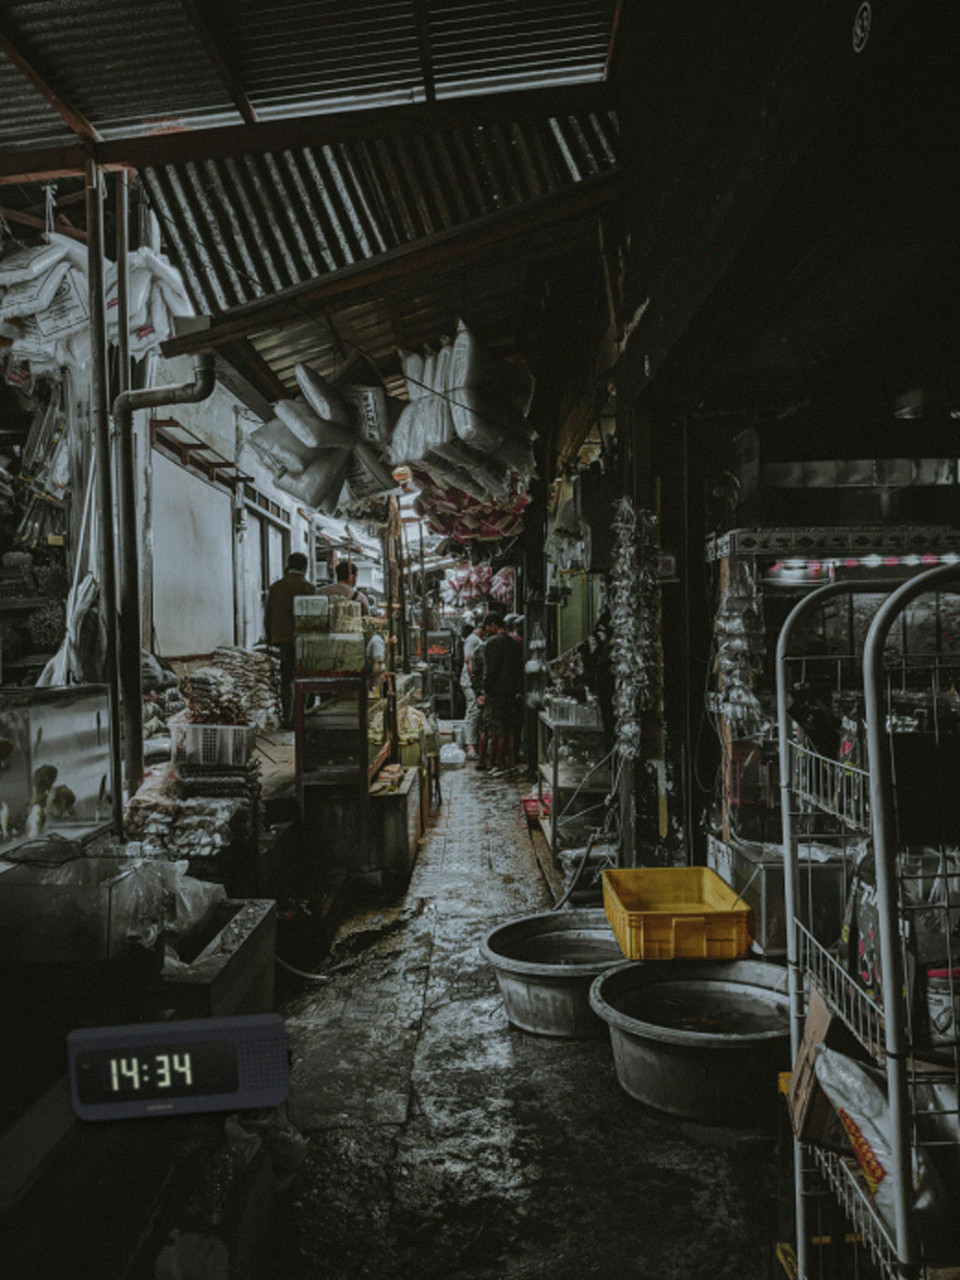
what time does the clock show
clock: 14:34
